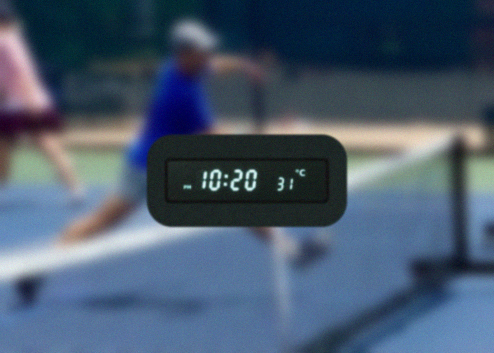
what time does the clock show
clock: 10:20
